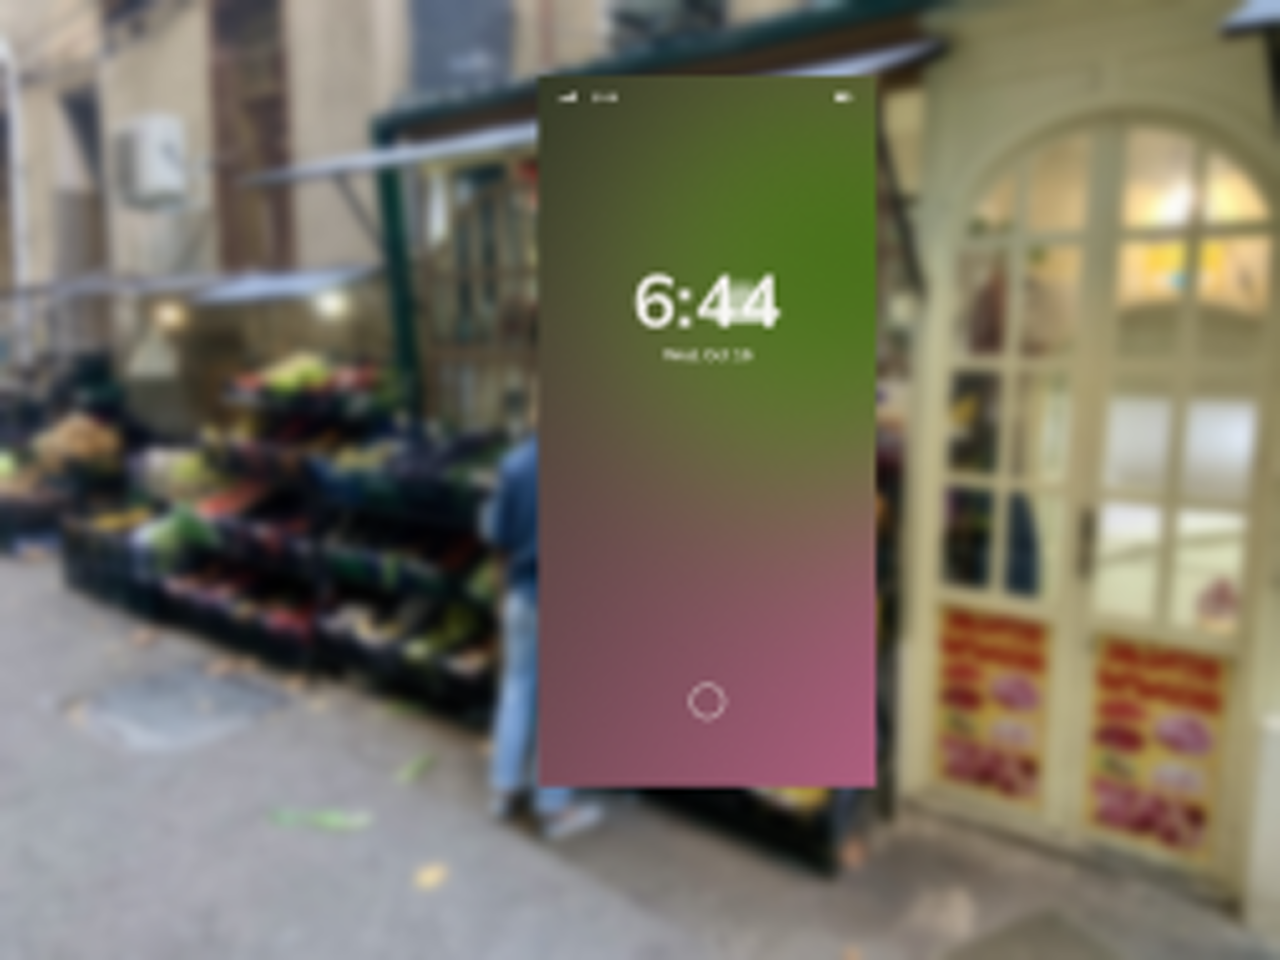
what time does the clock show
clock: 6:44
